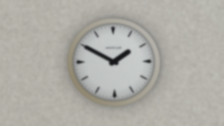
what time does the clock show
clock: 1:50
